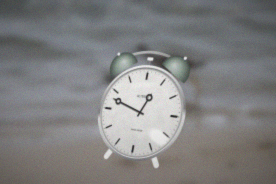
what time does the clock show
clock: 12:48
